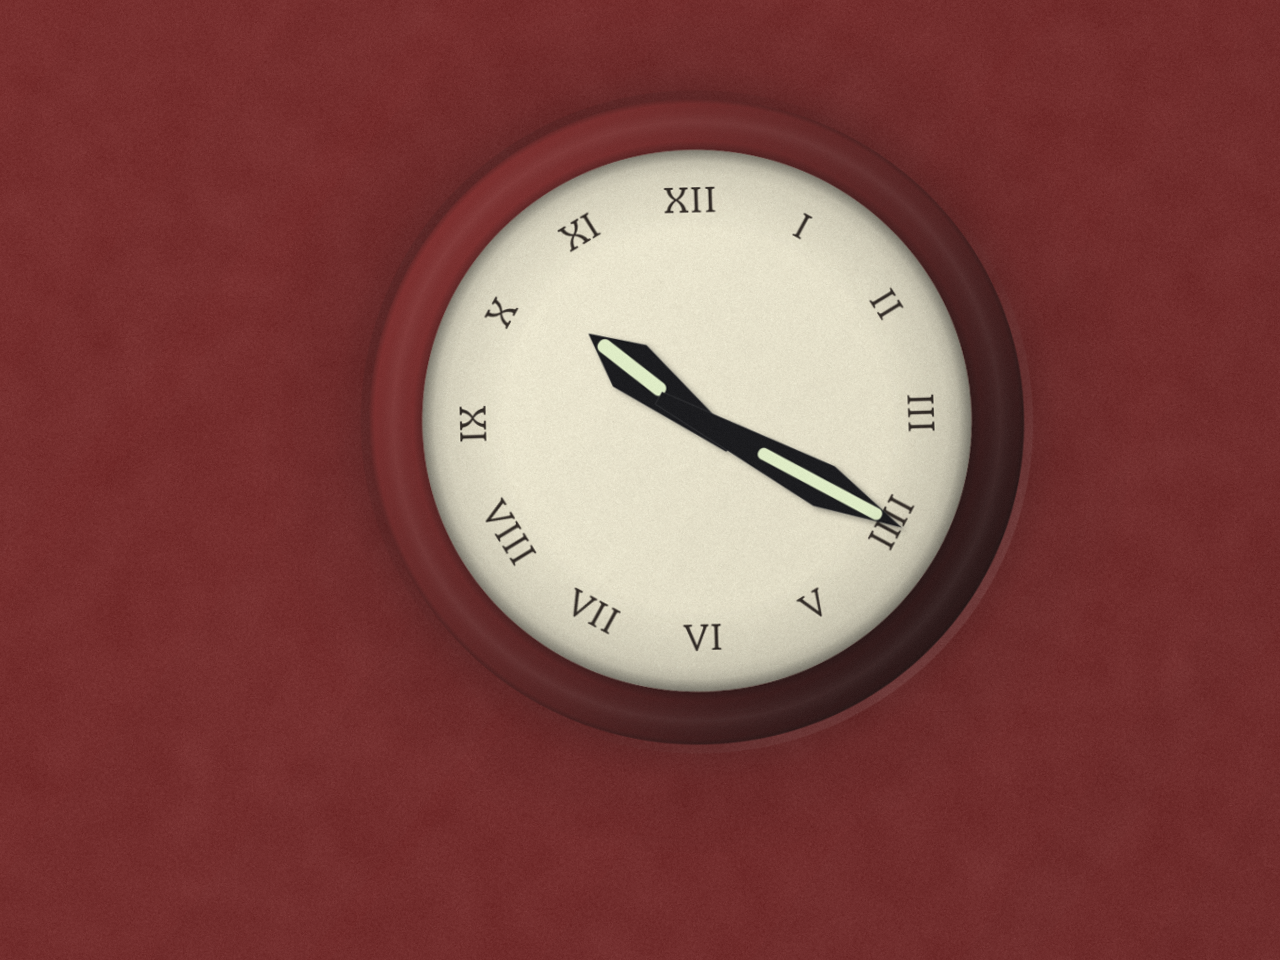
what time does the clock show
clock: 10:20
